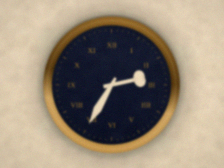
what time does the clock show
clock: 2:35
